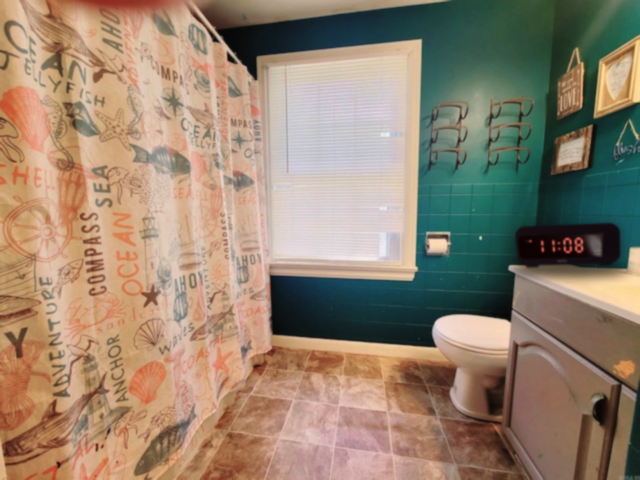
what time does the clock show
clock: 11:08
